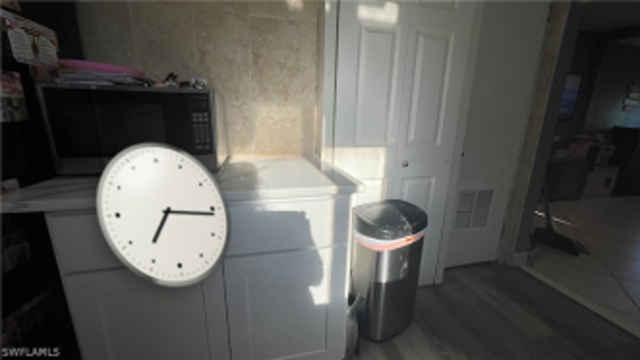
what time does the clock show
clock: 7:16
